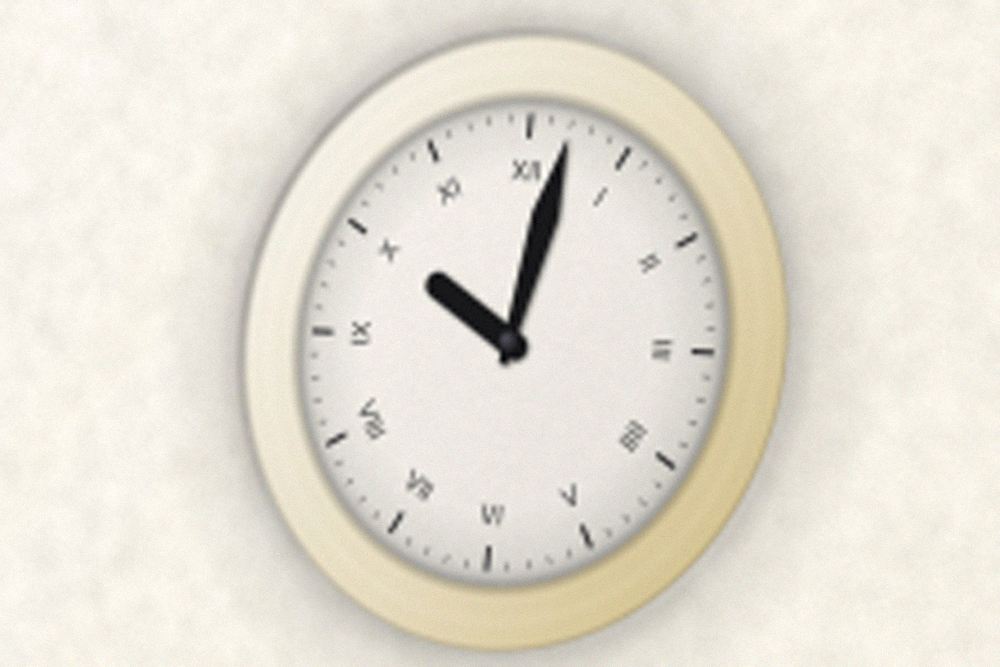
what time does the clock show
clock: 10:02
